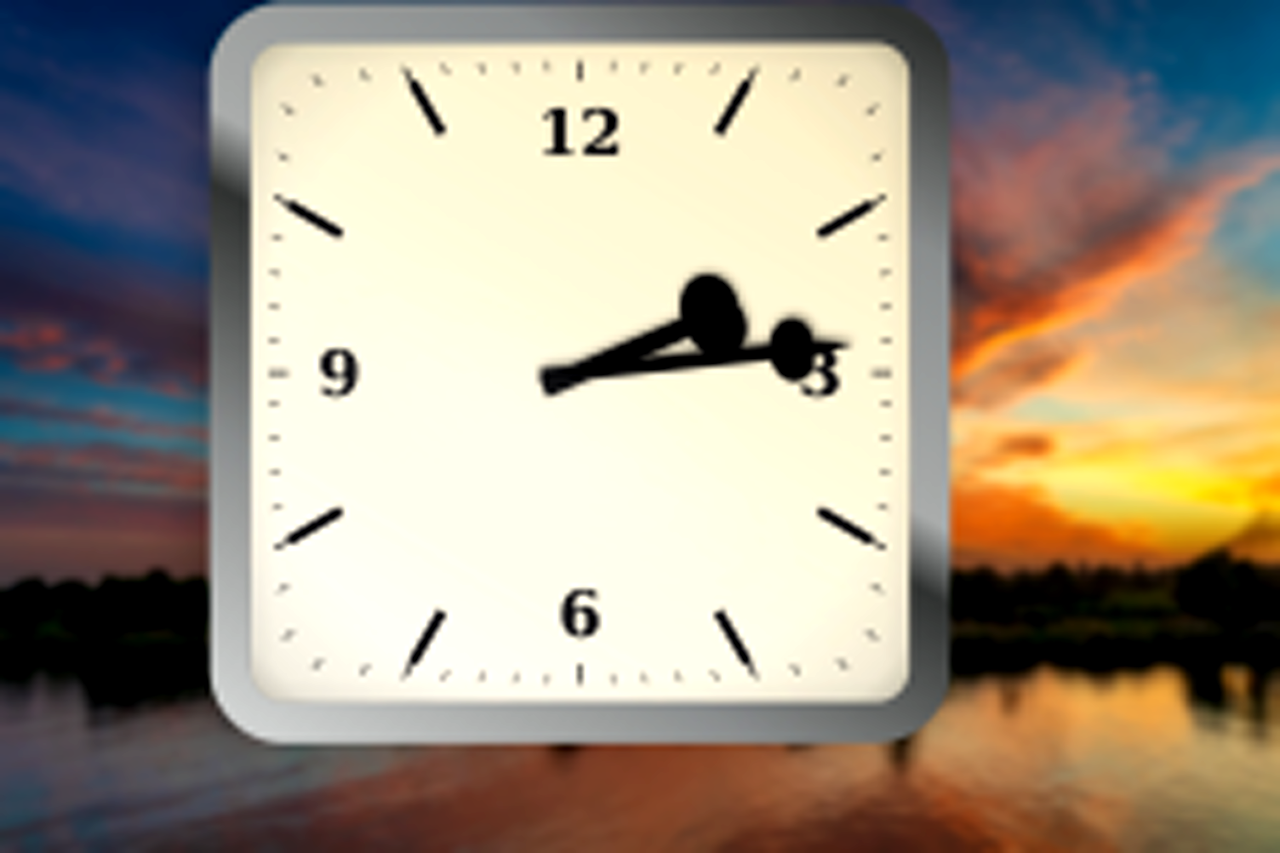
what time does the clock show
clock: 2:14
